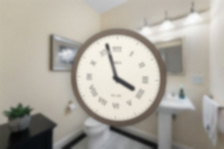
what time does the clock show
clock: 3:57
